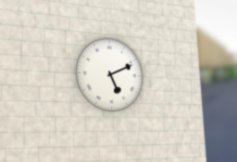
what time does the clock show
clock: 5:11
